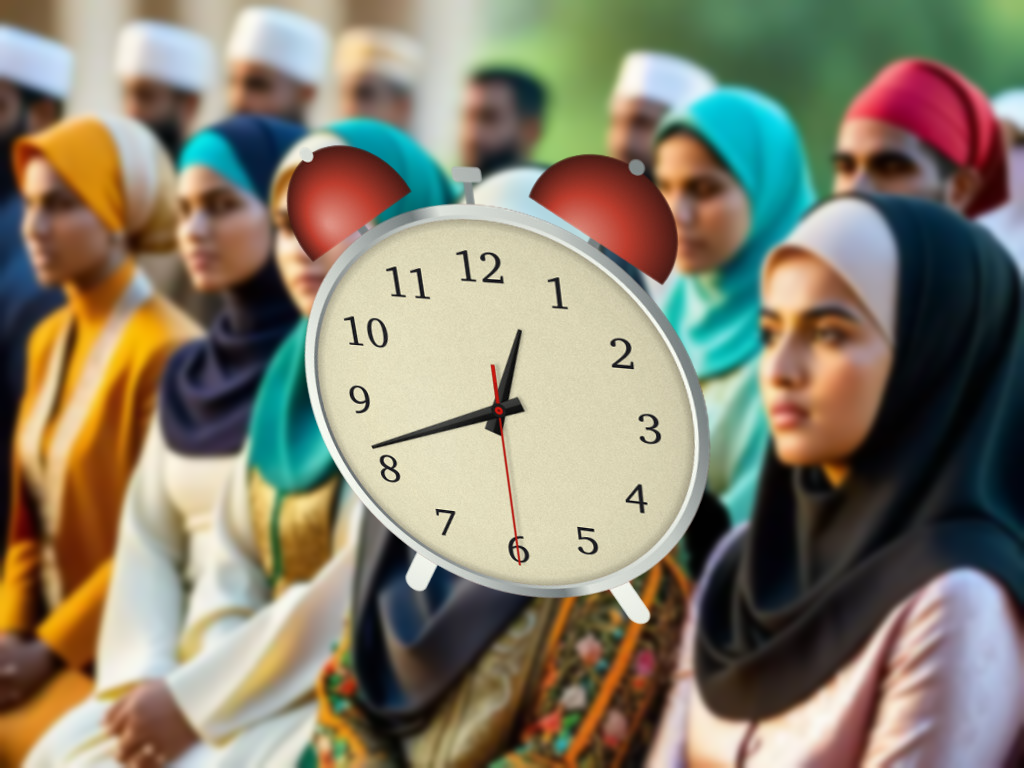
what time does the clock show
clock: 12:41:30
